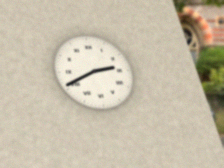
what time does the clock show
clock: 2:41
